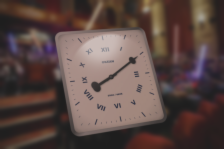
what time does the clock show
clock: 8:10
